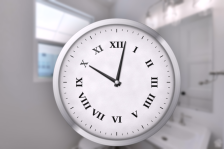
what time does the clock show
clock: 10:02
